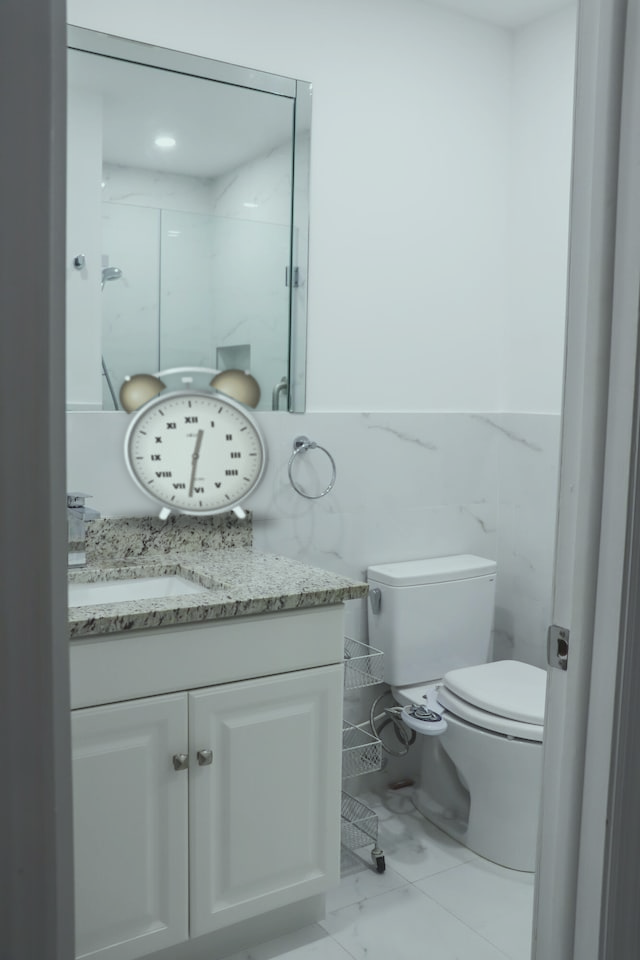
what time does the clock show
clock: 12:32
